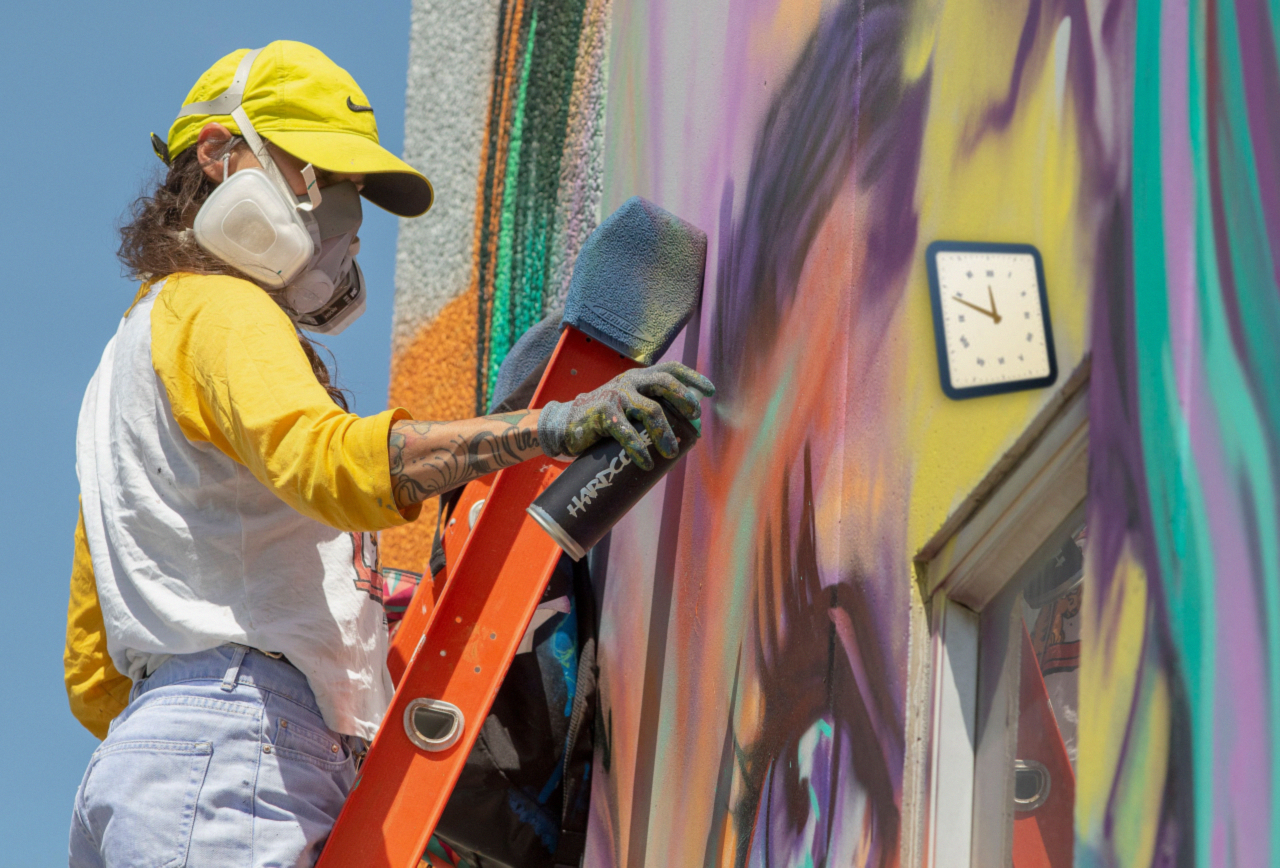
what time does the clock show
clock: 11:49
